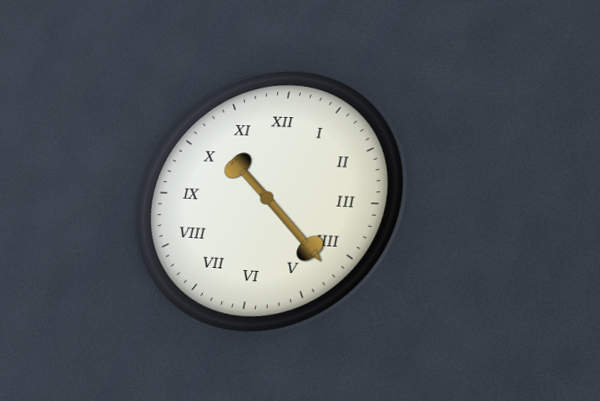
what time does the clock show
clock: 10:22
